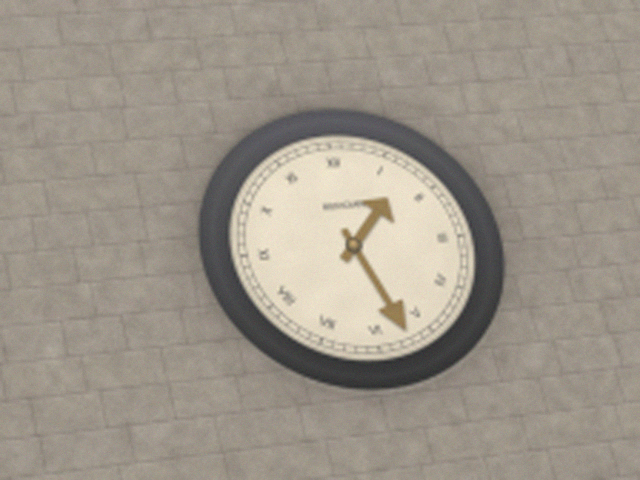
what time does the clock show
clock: 1:27
